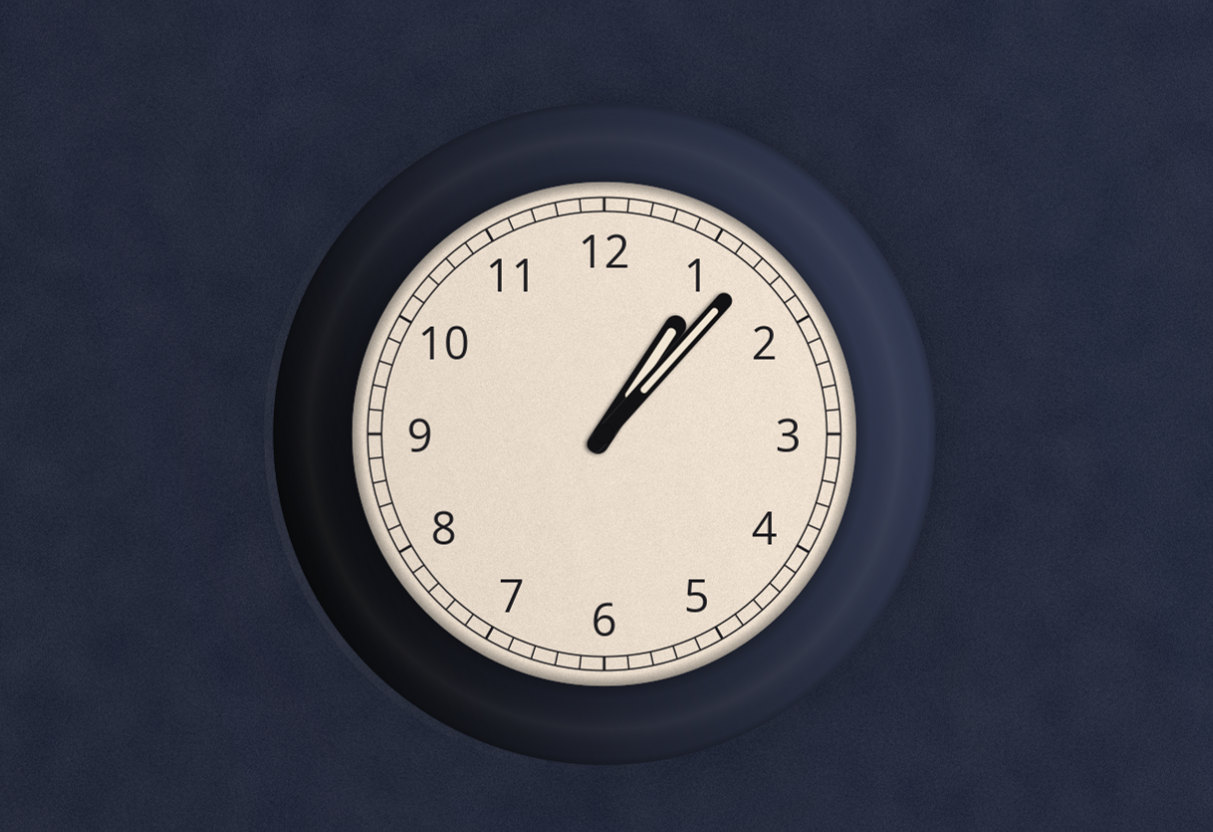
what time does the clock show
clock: 1:07
